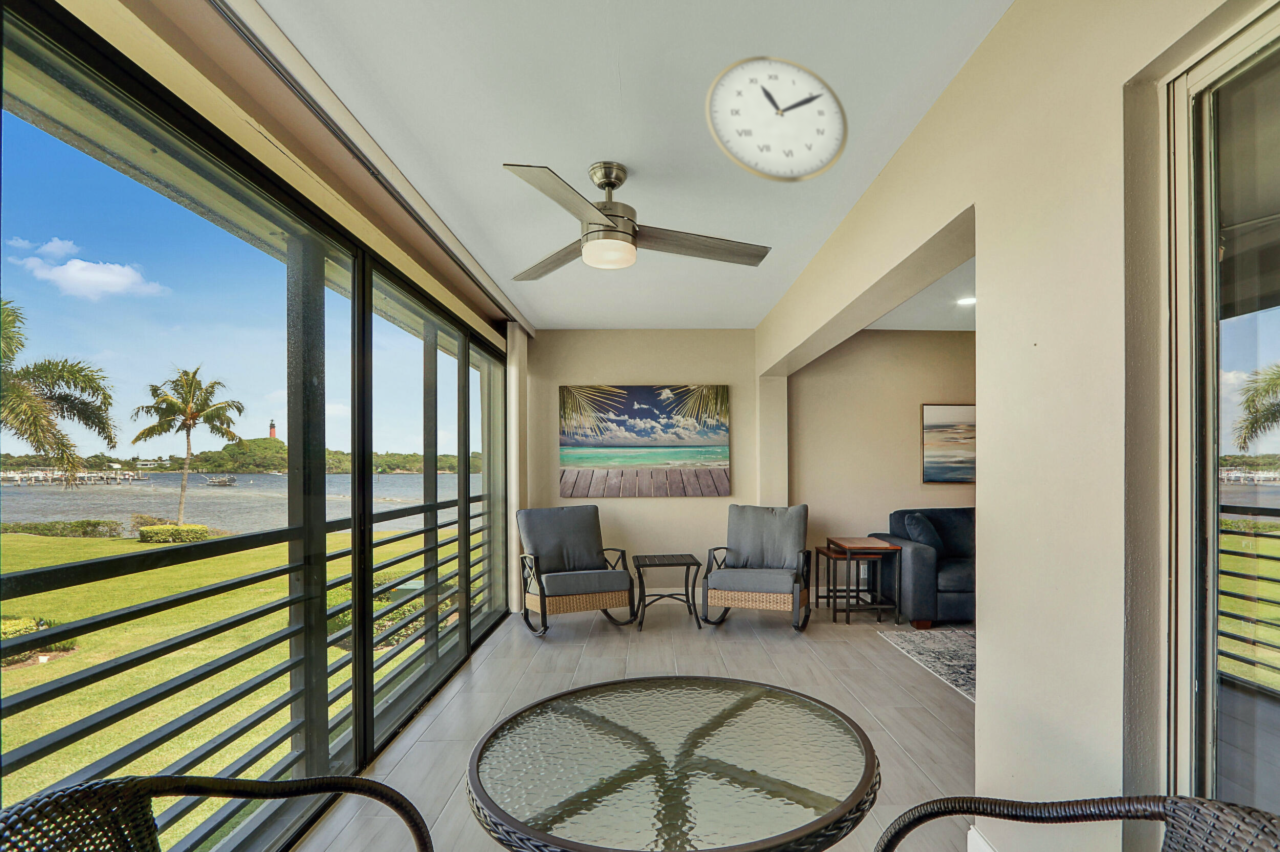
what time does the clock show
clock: 11:11
